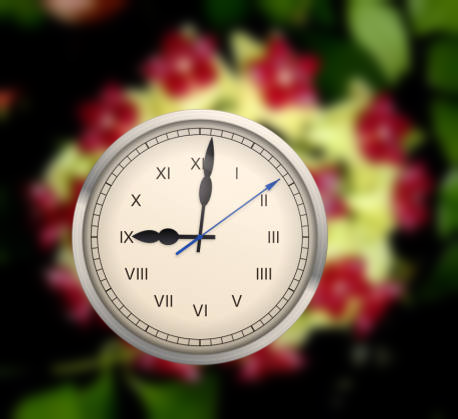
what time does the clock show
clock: 9:01:09
